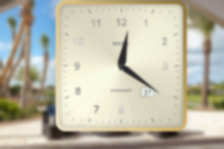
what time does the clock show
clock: 12:21
